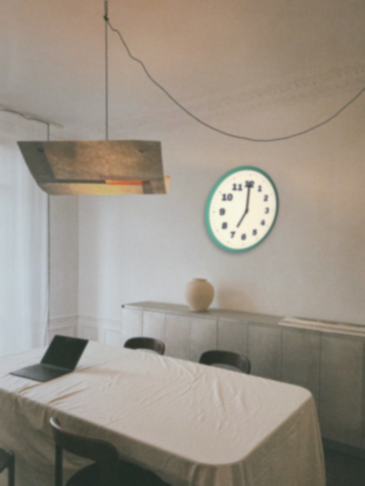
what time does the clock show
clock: 7:00
